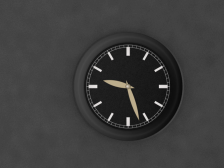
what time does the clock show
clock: 9:27
